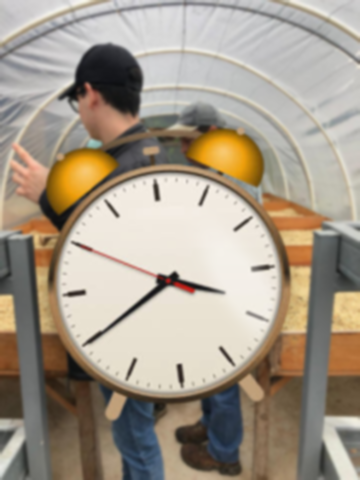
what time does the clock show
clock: 3:39:50
